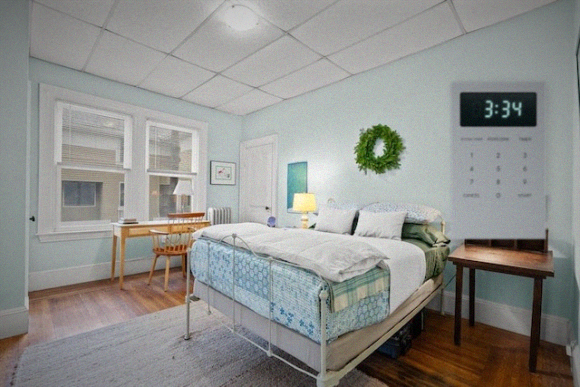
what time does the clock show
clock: 3:34
